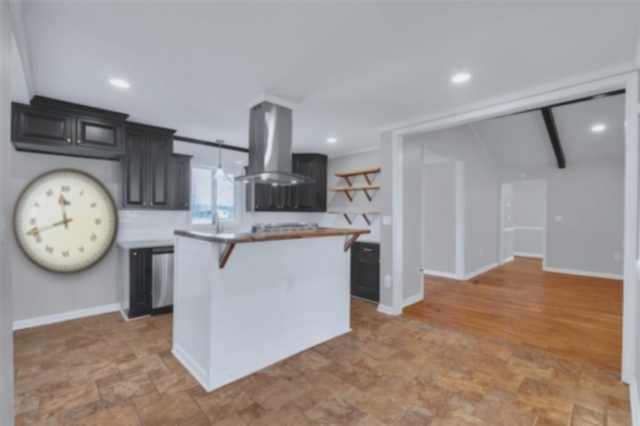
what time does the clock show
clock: 11:42
